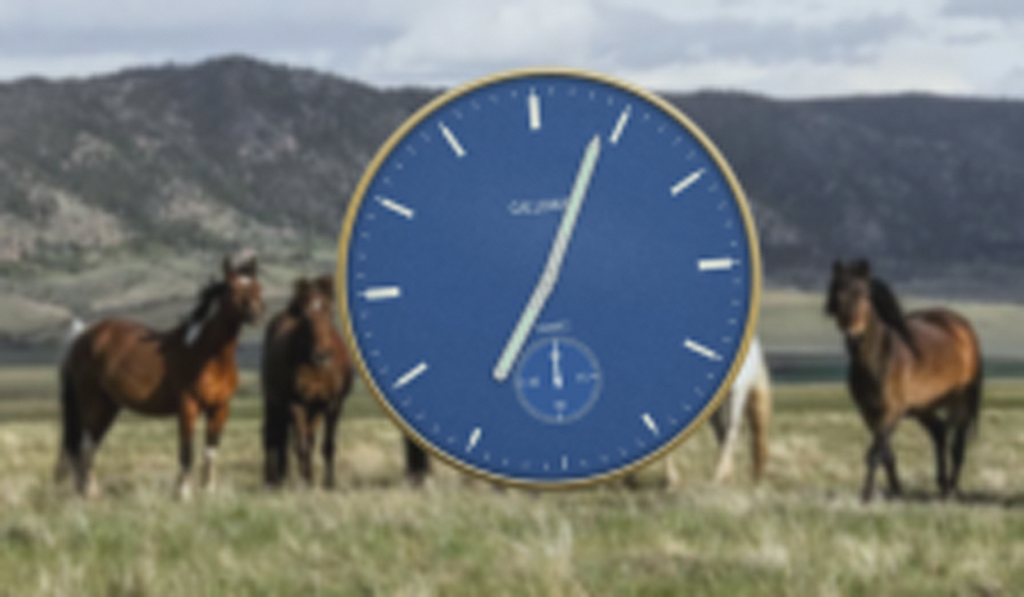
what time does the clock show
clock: 7:04
